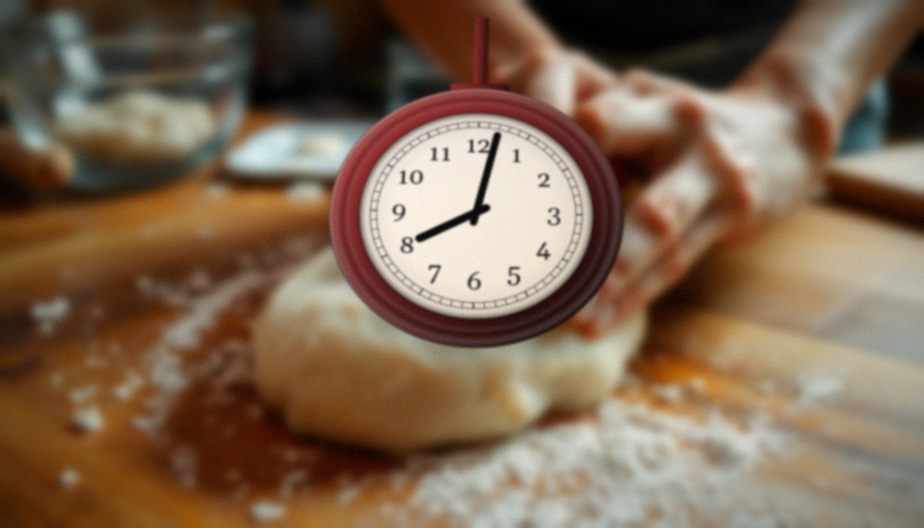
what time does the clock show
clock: 8:02
